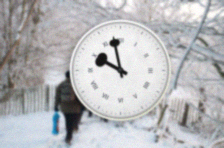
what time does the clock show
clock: 9:58
